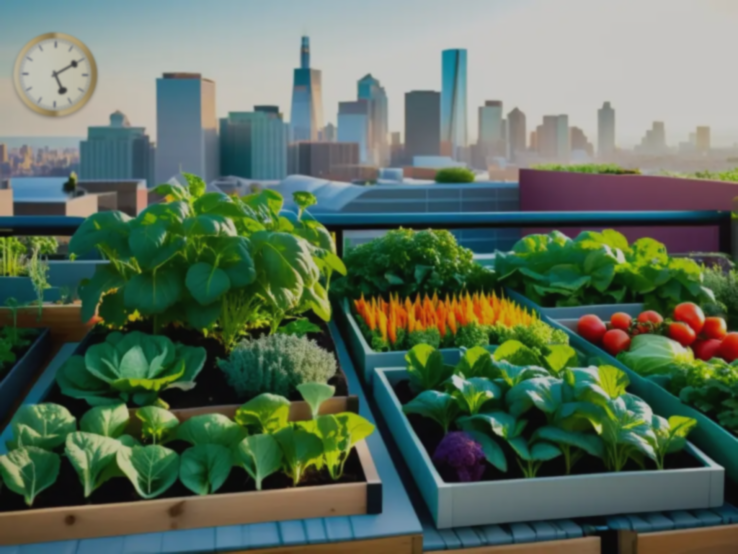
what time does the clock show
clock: 5:10
